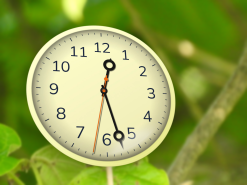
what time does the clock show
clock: 12:27:32
